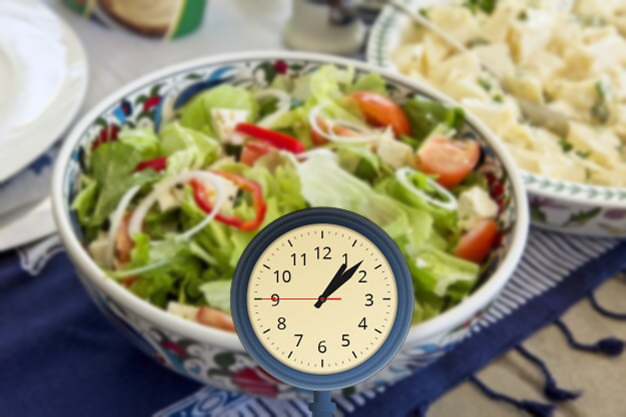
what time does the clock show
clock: 1:07:45
